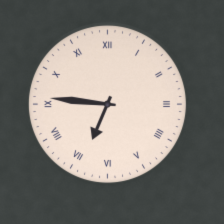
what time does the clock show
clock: 6:46
